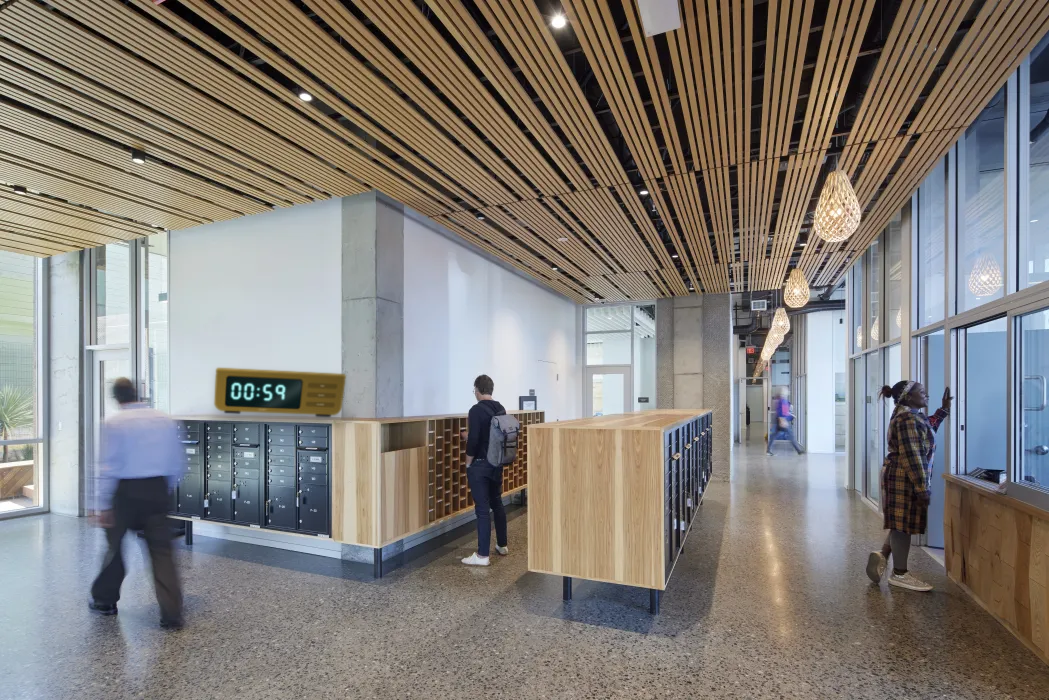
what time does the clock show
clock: 0:59
